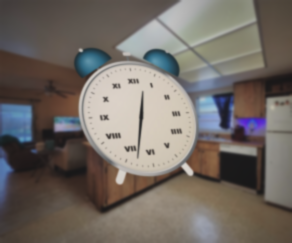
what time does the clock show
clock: 12:33
